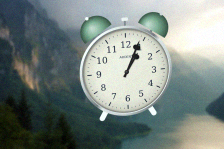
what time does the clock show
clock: 1:04
